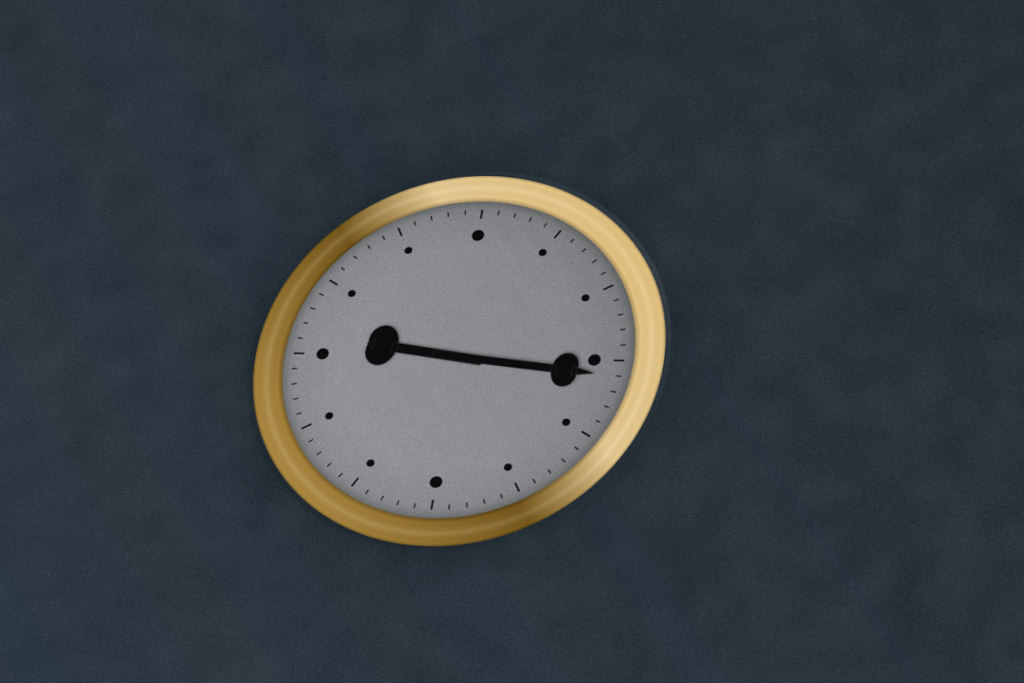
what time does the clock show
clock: 9:16
